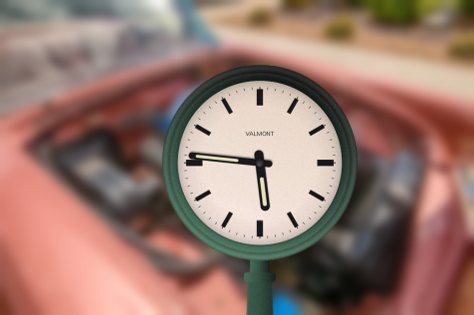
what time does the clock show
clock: 5:46
